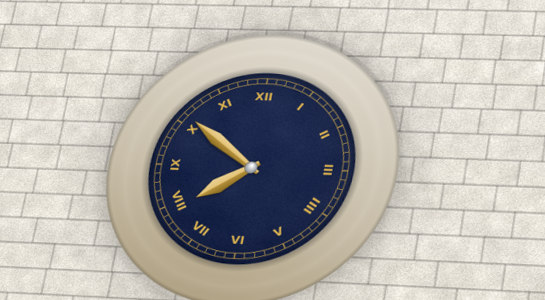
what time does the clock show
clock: 7:51
